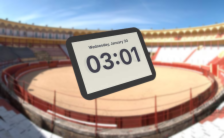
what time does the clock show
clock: 3:01
